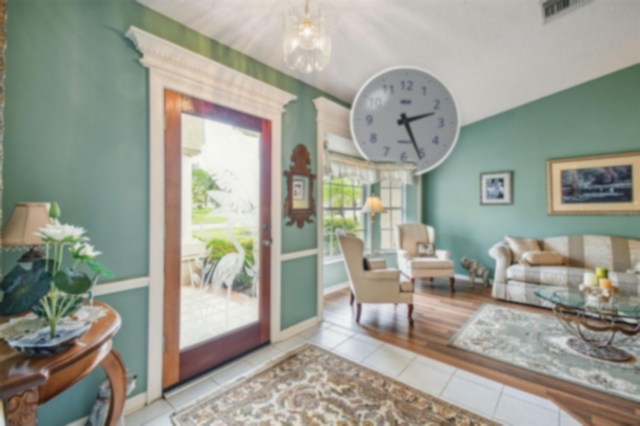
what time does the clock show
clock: 2:26
